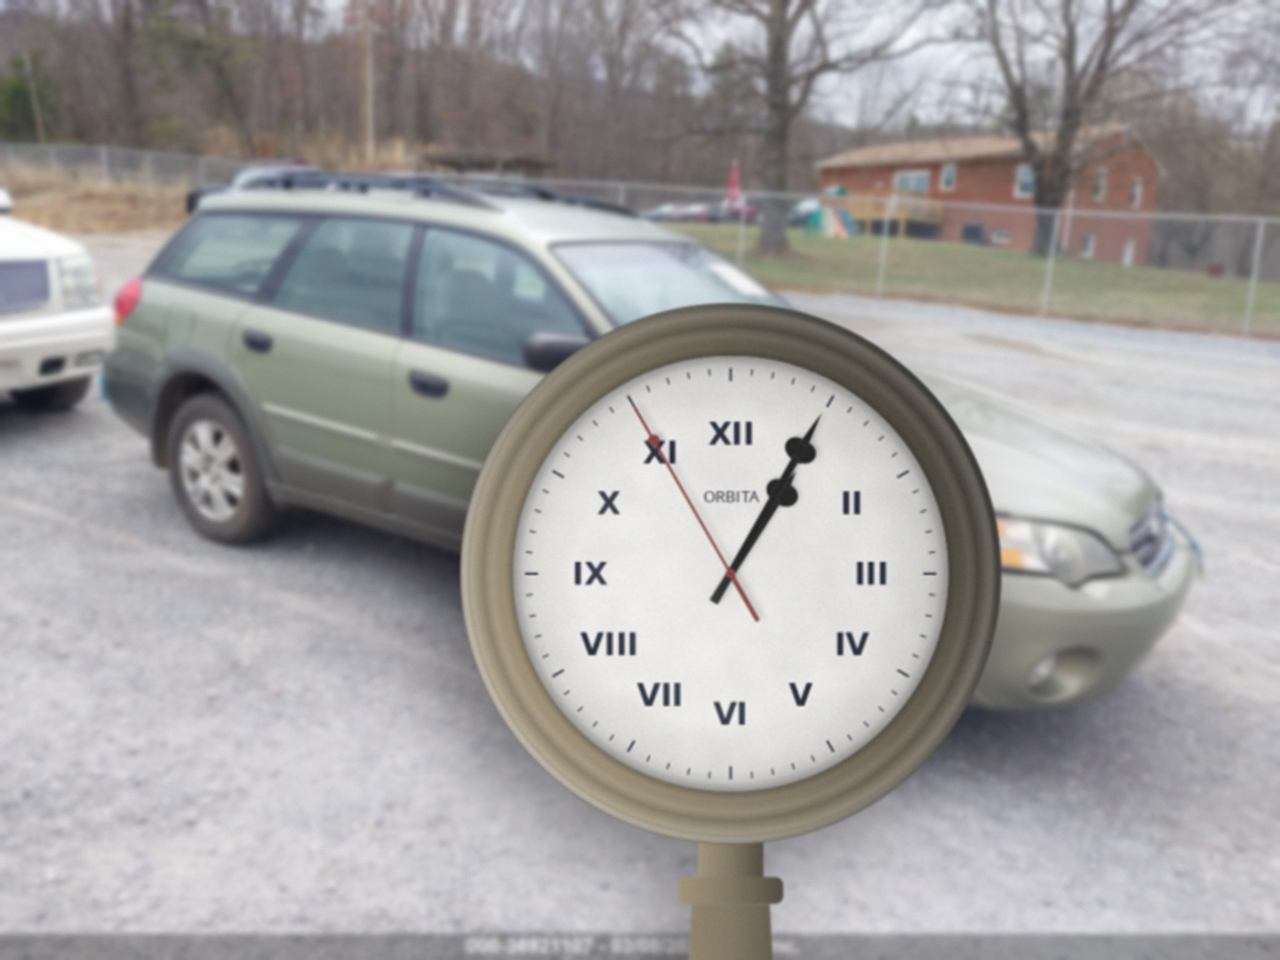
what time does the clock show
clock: 1:04:55
